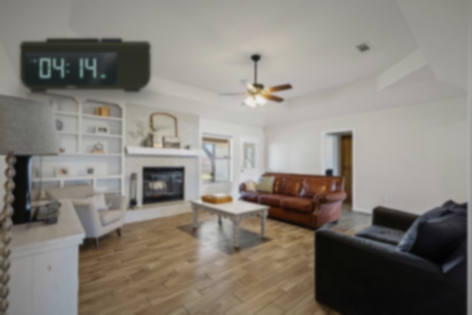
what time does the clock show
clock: 4:14
